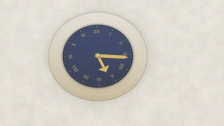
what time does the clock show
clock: 5:16
